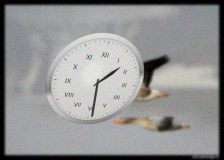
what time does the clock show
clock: 1:29
